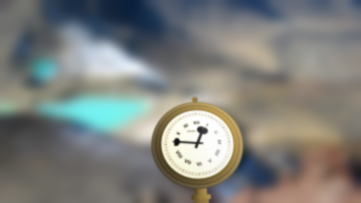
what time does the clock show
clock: 12:46
